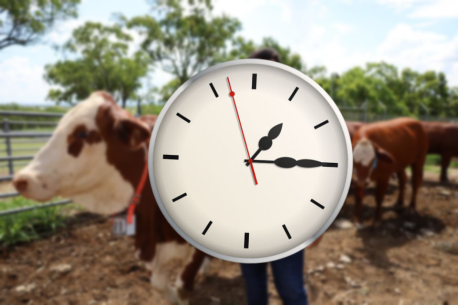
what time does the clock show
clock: 1:14:57
